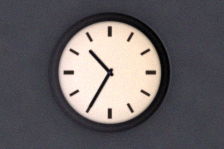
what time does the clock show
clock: 10:35
